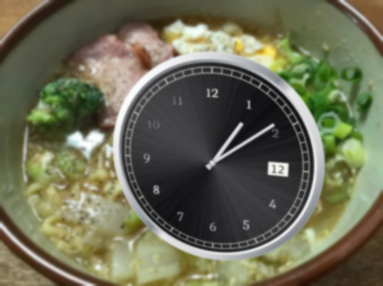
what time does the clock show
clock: 1:09
